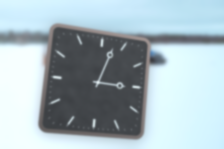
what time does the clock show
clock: 3:03
